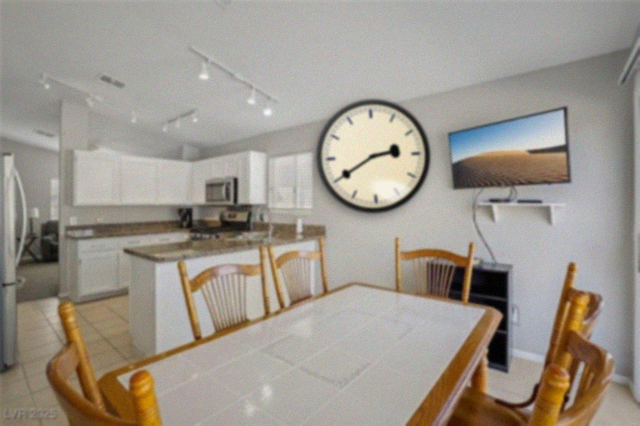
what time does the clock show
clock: 2:40
